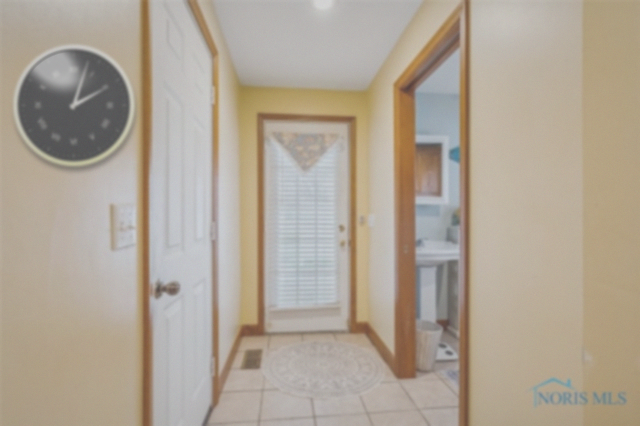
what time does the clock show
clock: 2:03
